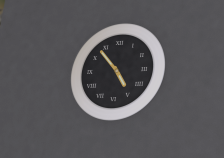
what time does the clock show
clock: 4:53
